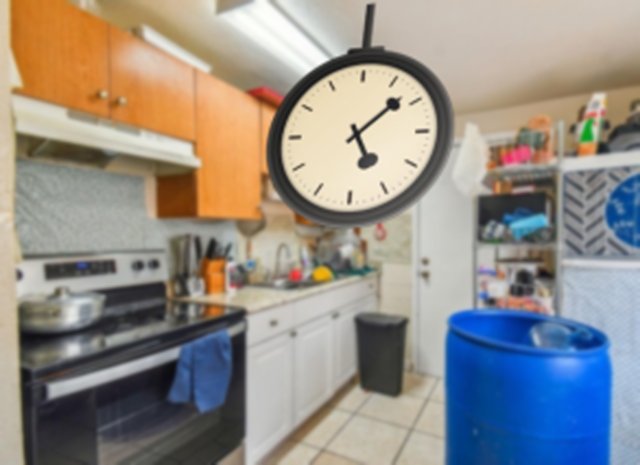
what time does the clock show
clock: 5:08
